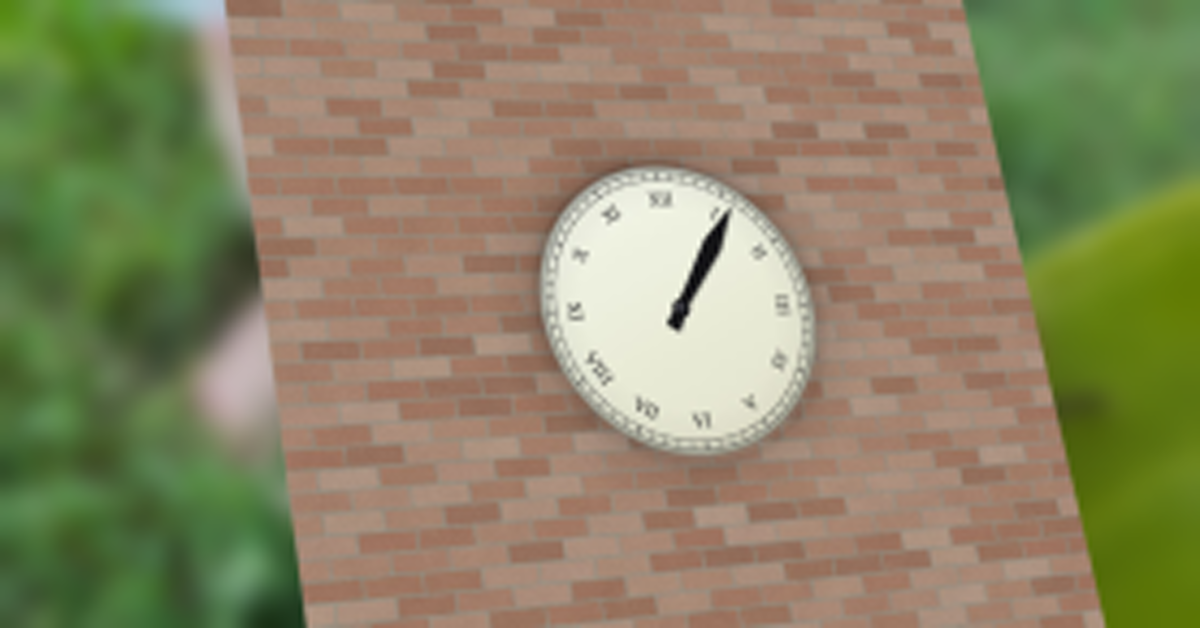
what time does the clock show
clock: 1:06
